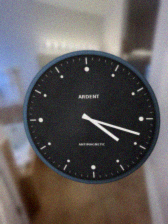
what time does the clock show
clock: 4:18
